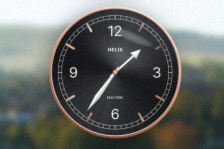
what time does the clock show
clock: 1:36
